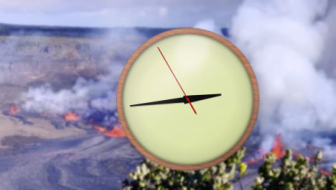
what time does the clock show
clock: 2:43:55
